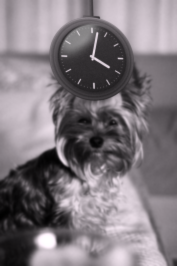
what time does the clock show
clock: 4:02
